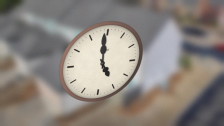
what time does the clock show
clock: 4:59
